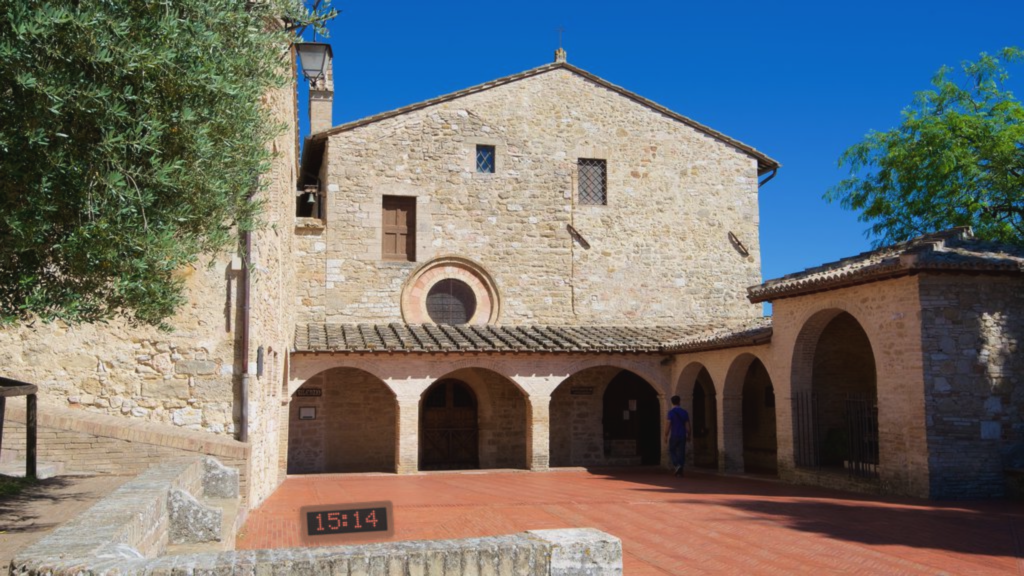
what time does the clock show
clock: 15:14
